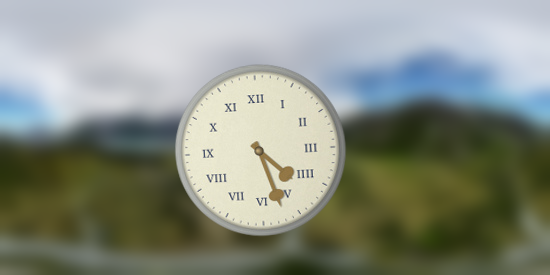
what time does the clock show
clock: 4:27
